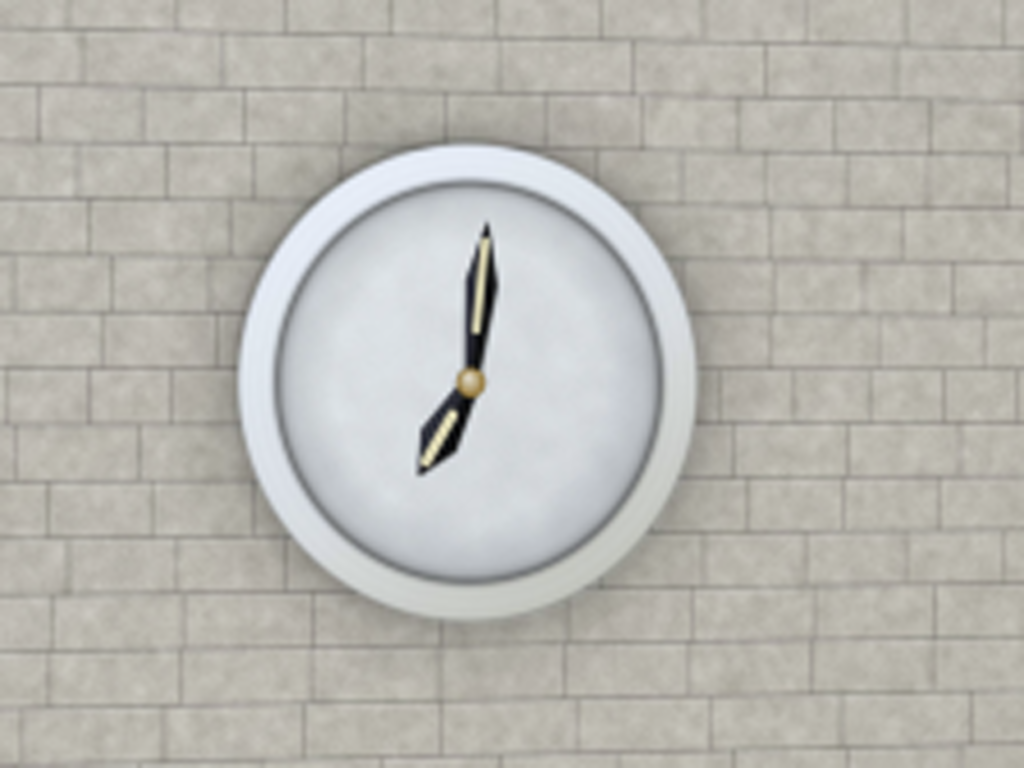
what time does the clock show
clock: 7:01
